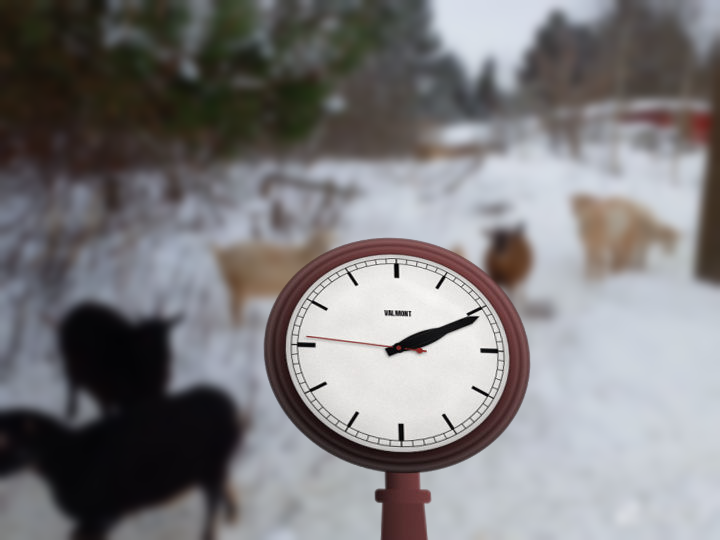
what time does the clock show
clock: 2:10:46
